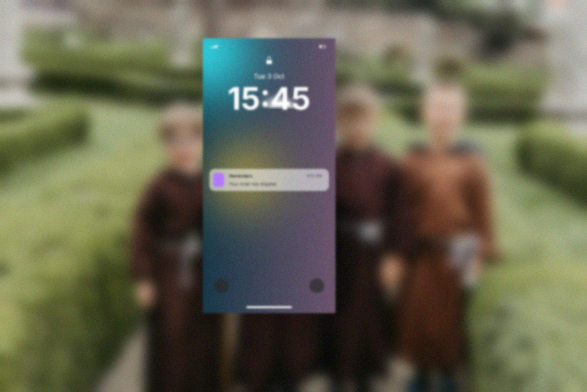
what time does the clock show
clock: 15:45
